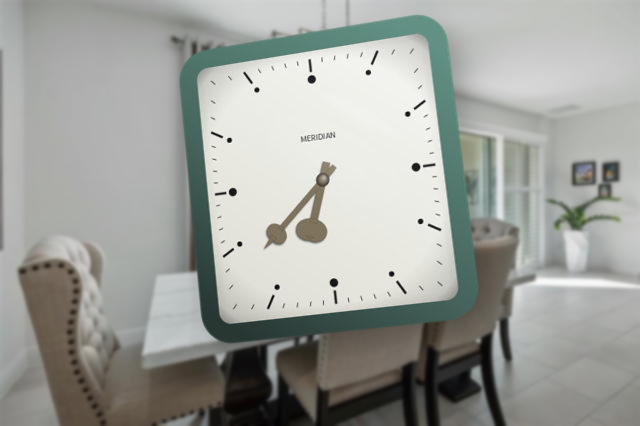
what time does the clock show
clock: 6:38
